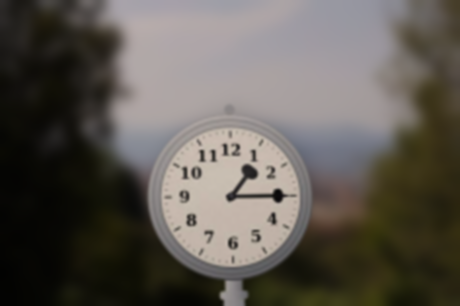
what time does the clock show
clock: 1:15
